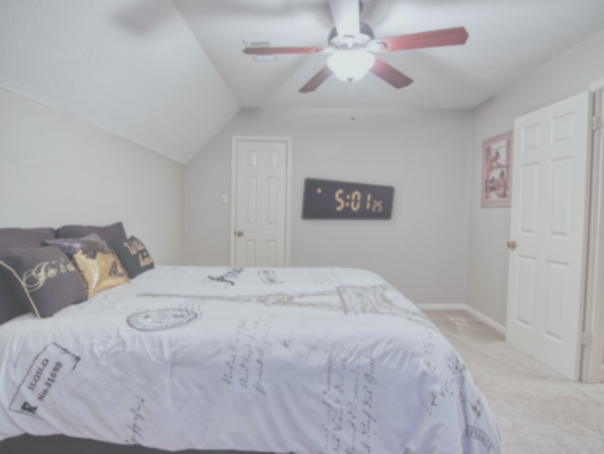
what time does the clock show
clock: 5:01
